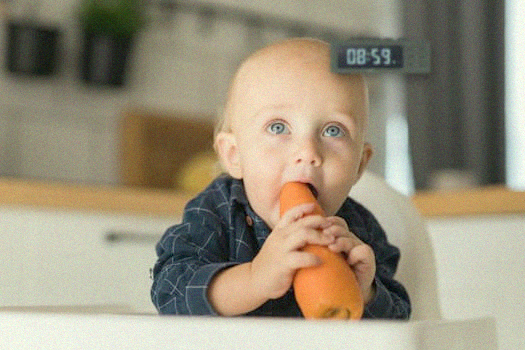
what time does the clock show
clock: 8:59
